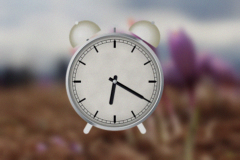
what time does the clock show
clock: 6:20
